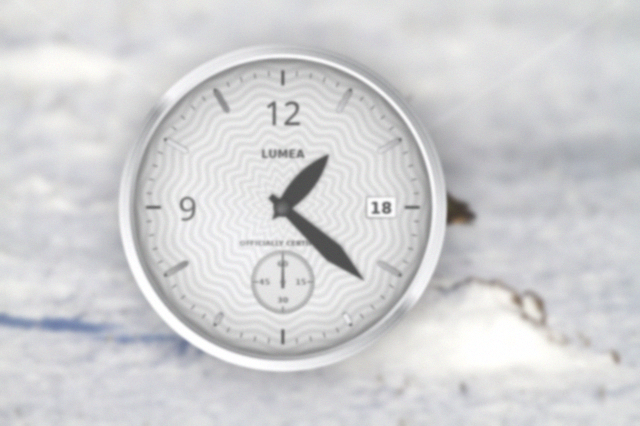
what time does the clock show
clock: 1:22
